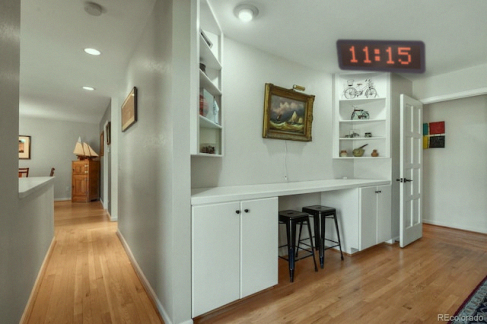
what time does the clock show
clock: 11:15
